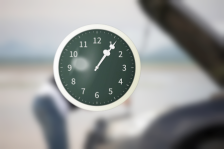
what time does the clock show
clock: 1:06
